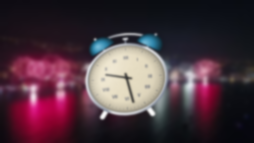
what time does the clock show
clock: 9:28
